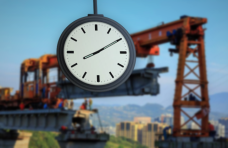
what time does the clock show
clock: 8:10
